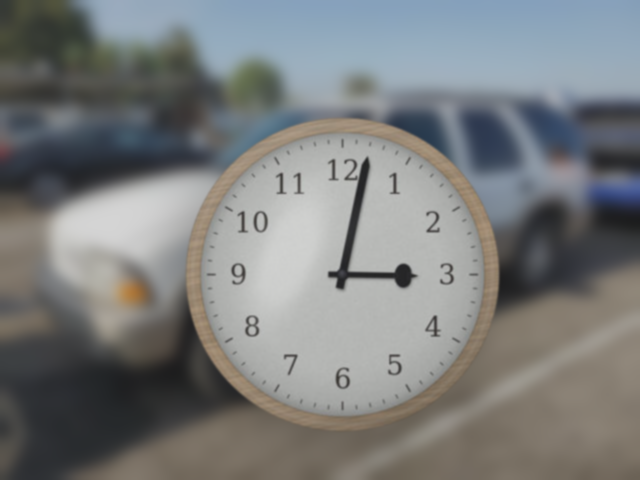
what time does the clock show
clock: 3:02
